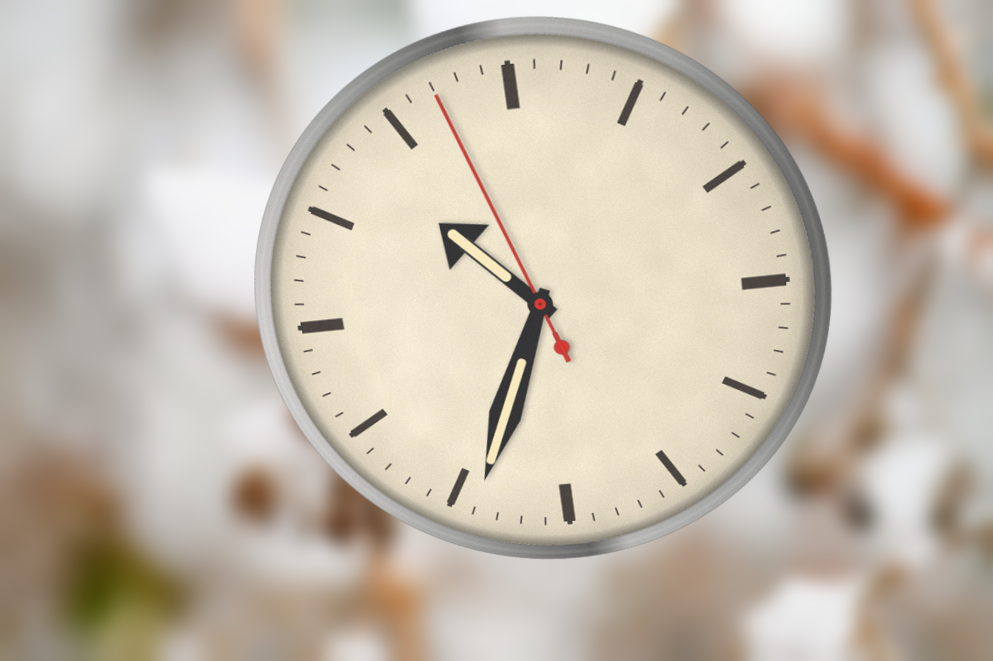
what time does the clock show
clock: 10:33:57
